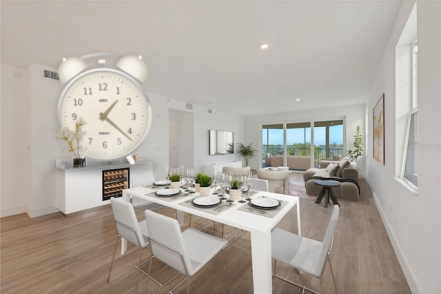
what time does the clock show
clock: 1:22
